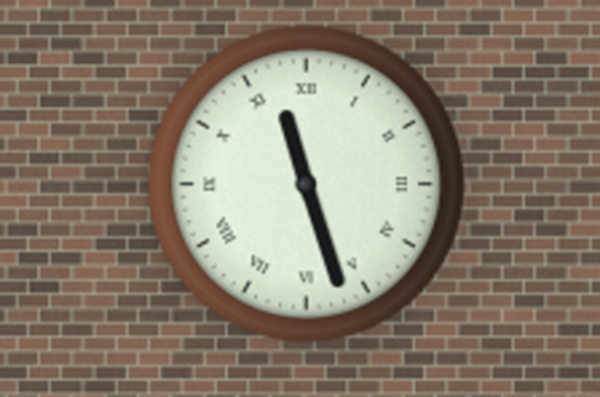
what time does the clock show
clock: 11:27
